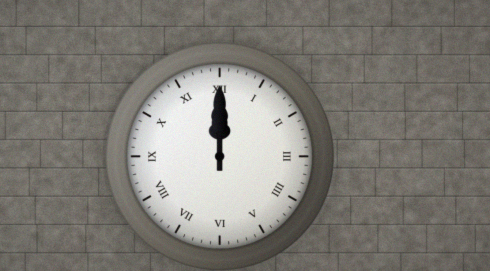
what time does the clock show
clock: 12:00
